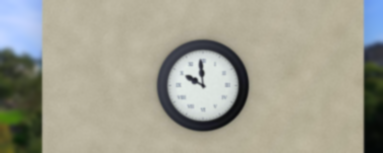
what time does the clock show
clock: 9:59
